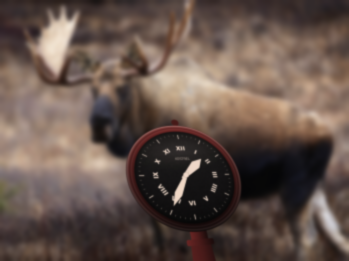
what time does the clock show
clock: 1:35
